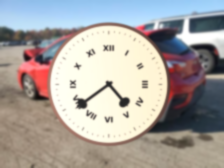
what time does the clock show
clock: 4:39
